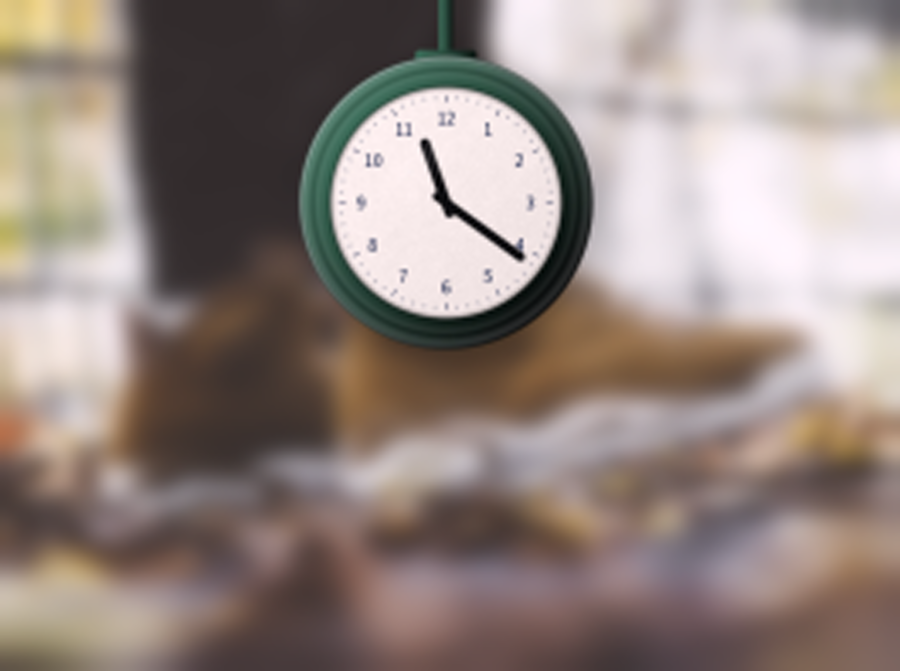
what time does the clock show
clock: 11:21
